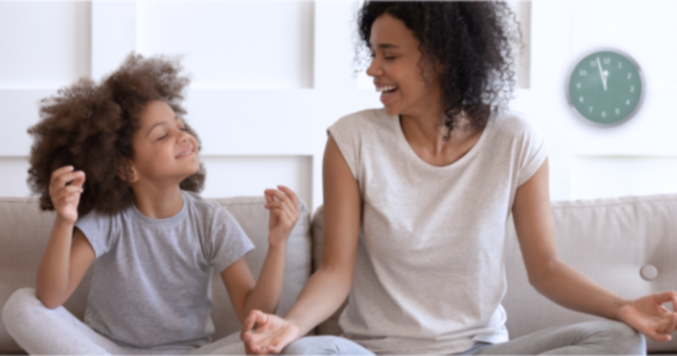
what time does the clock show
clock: 11:57
